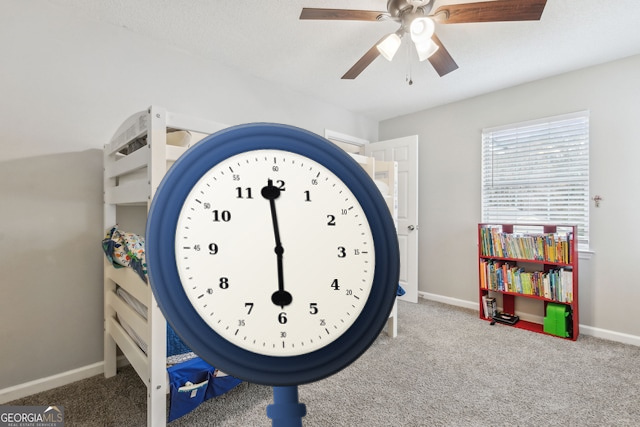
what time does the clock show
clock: 5:59
